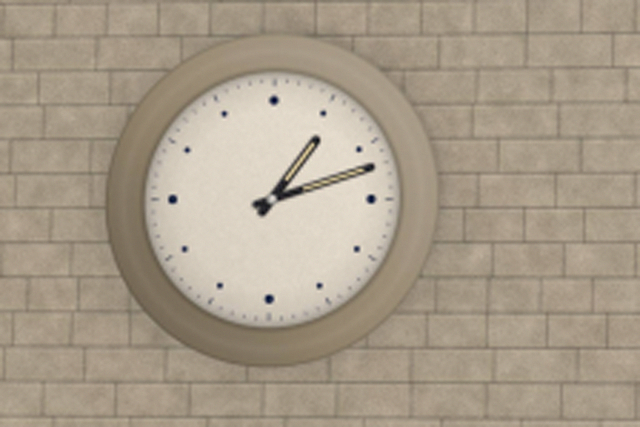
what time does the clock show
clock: 1:12
